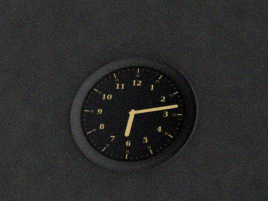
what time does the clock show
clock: 6:13
